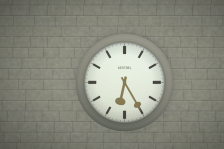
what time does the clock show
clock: 6:25
